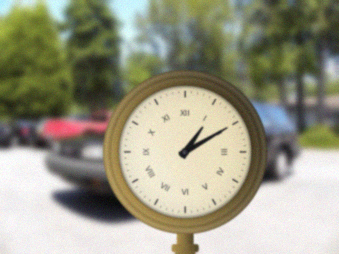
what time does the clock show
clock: 1:10
